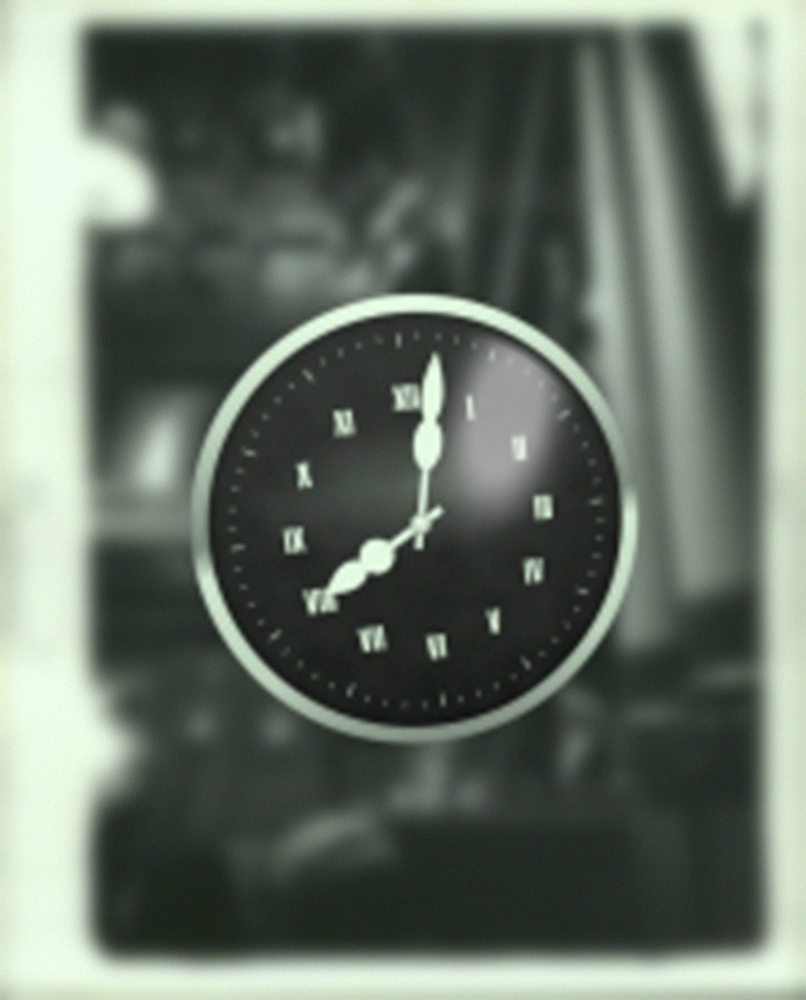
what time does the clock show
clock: 8:02
